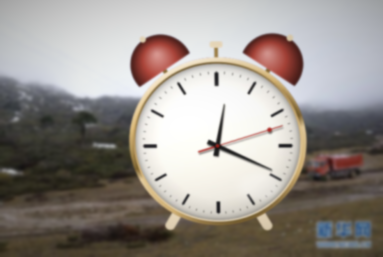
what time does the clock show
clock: 12:19:12
